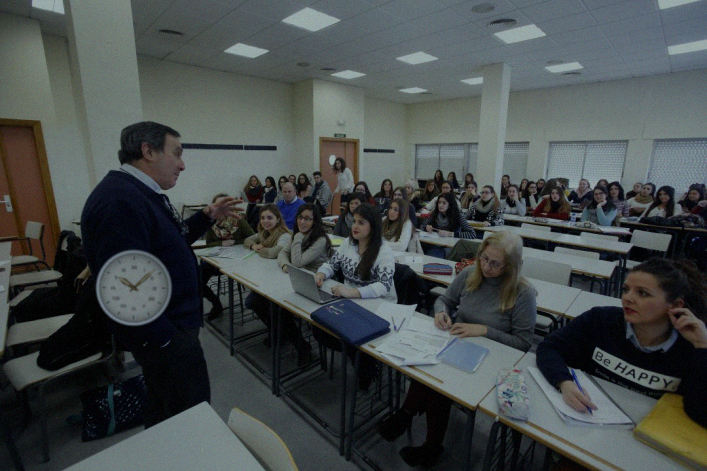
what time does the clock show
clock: 10:08
